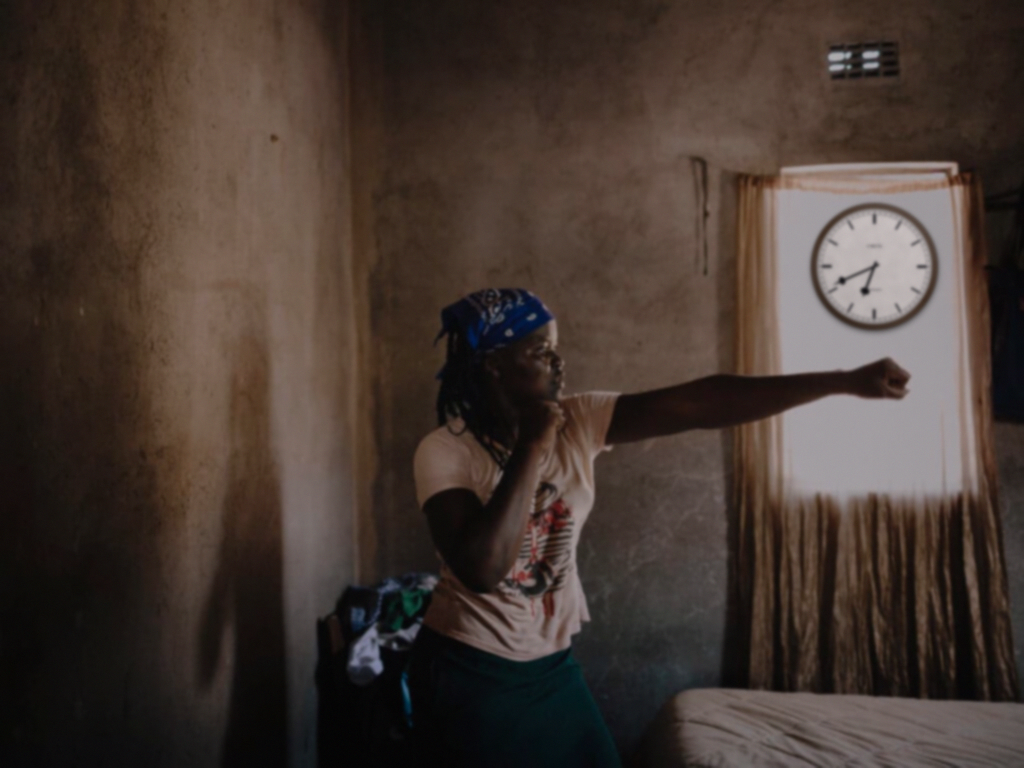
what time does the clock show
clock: 6:41
